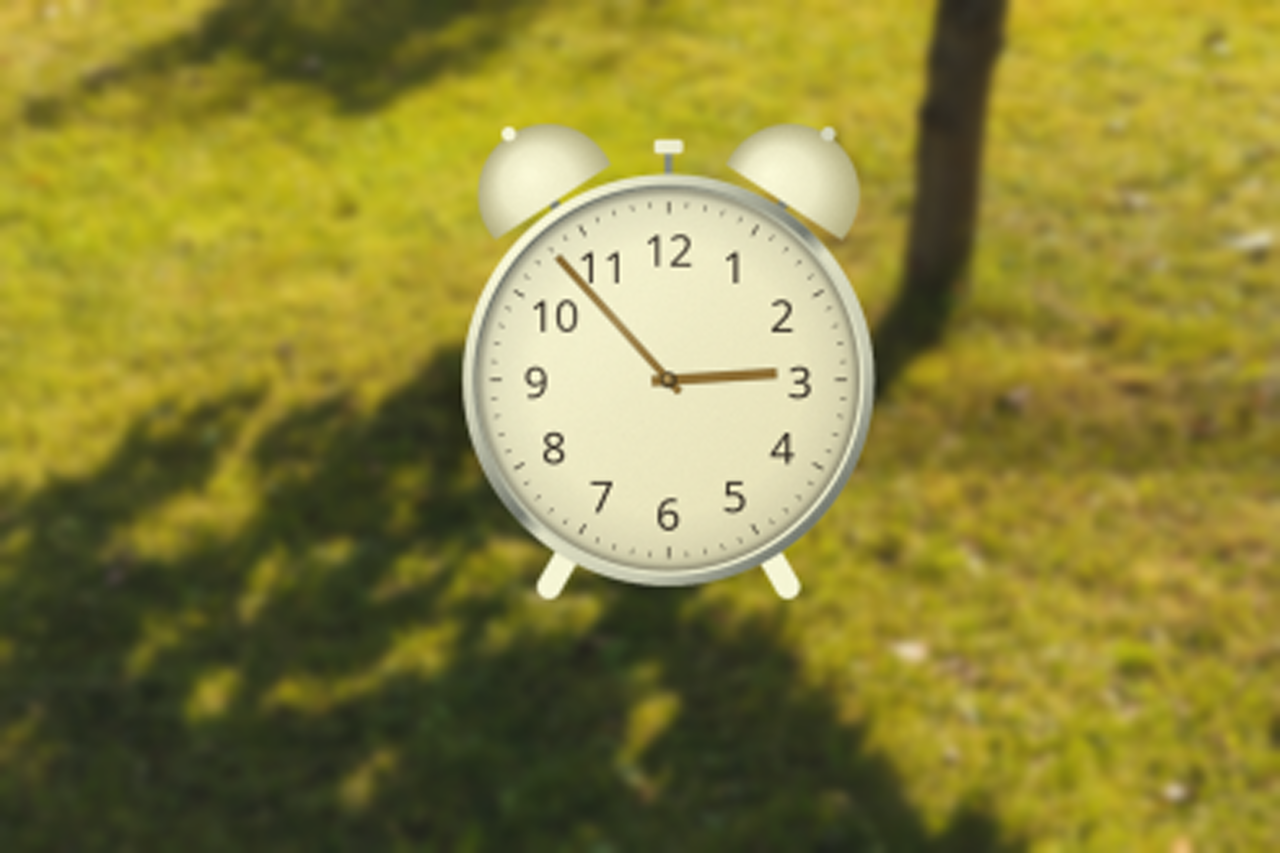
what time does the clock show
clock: 2:53
